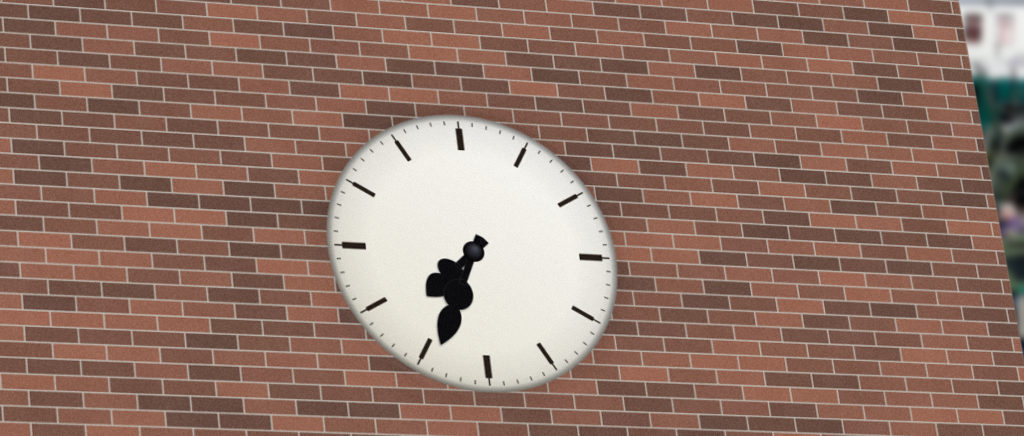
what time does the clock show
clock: 7:34
